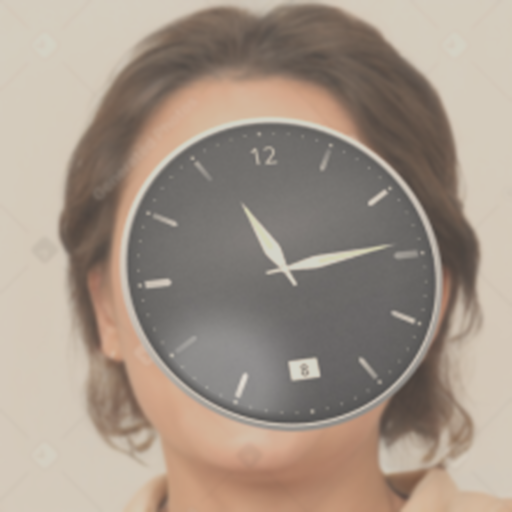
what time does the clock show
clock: 11:14
